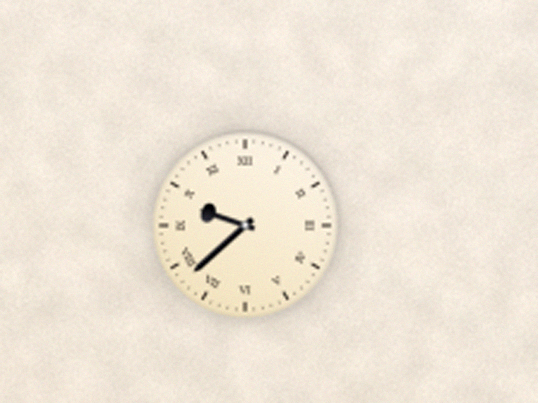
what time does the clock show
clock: 9:38
